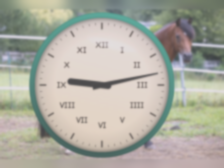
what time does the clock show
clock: 9:13
